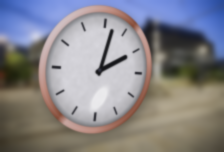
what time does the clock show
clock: 2:02
